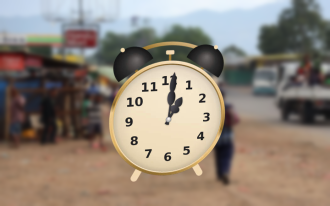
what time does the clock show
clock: 1:01
